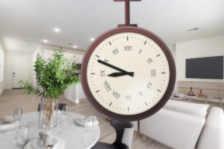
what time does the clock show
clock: 8:49
